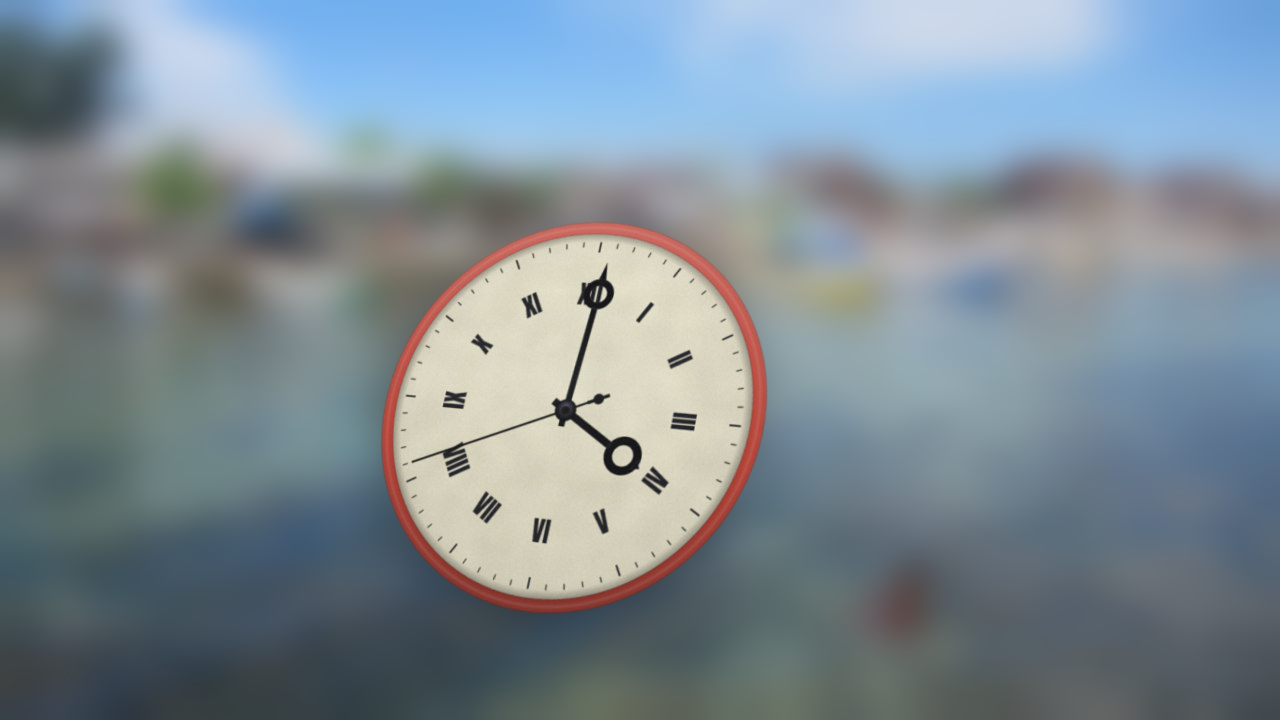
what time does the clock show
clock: 4:00:41
